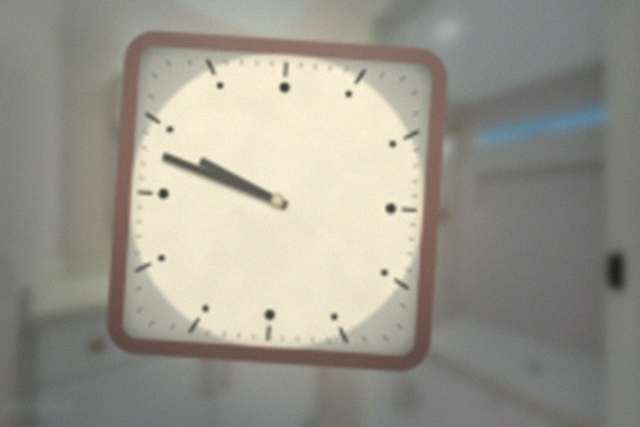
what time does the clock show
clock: 9:48
